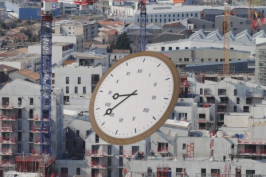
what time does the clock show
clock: 8:37
